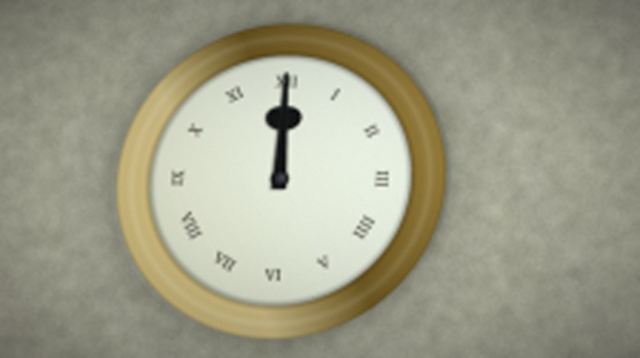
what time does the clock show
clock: 12:00
